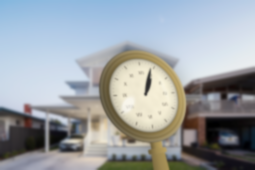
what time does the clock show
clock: 1:04
